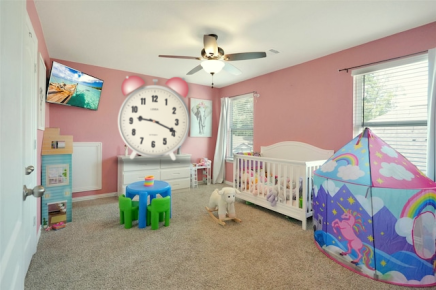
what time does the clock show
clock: 9:19
